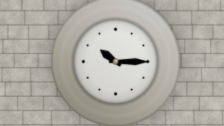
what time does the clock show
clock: 10:15
